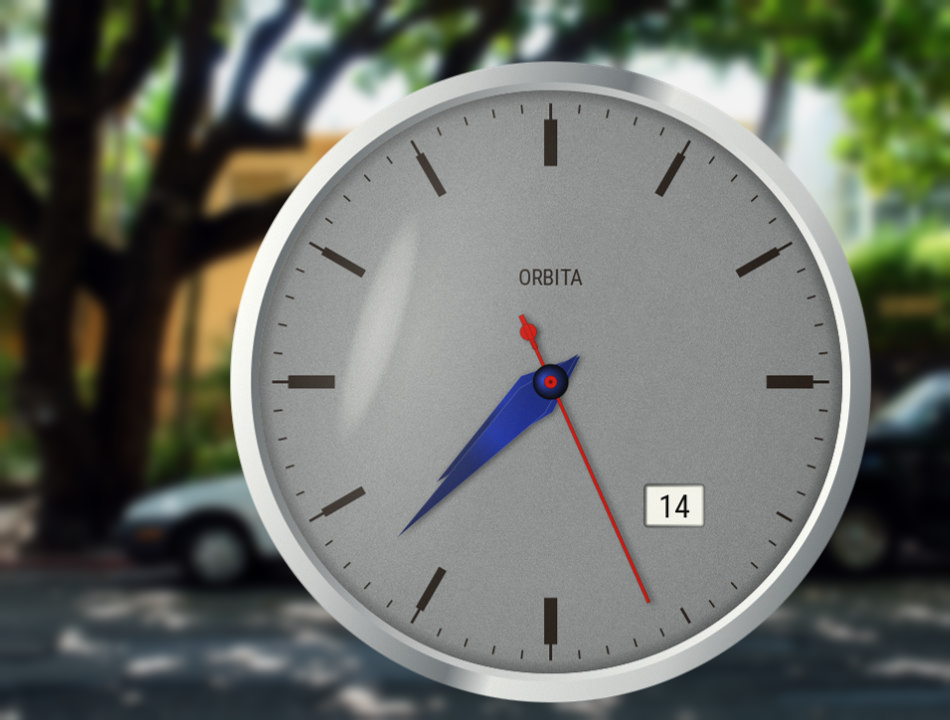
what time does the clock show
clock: 7:37:26
